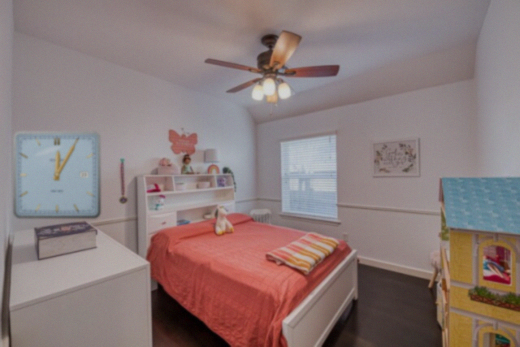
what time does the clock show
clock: 12:05
